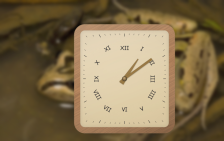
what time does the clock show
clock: 1:09
